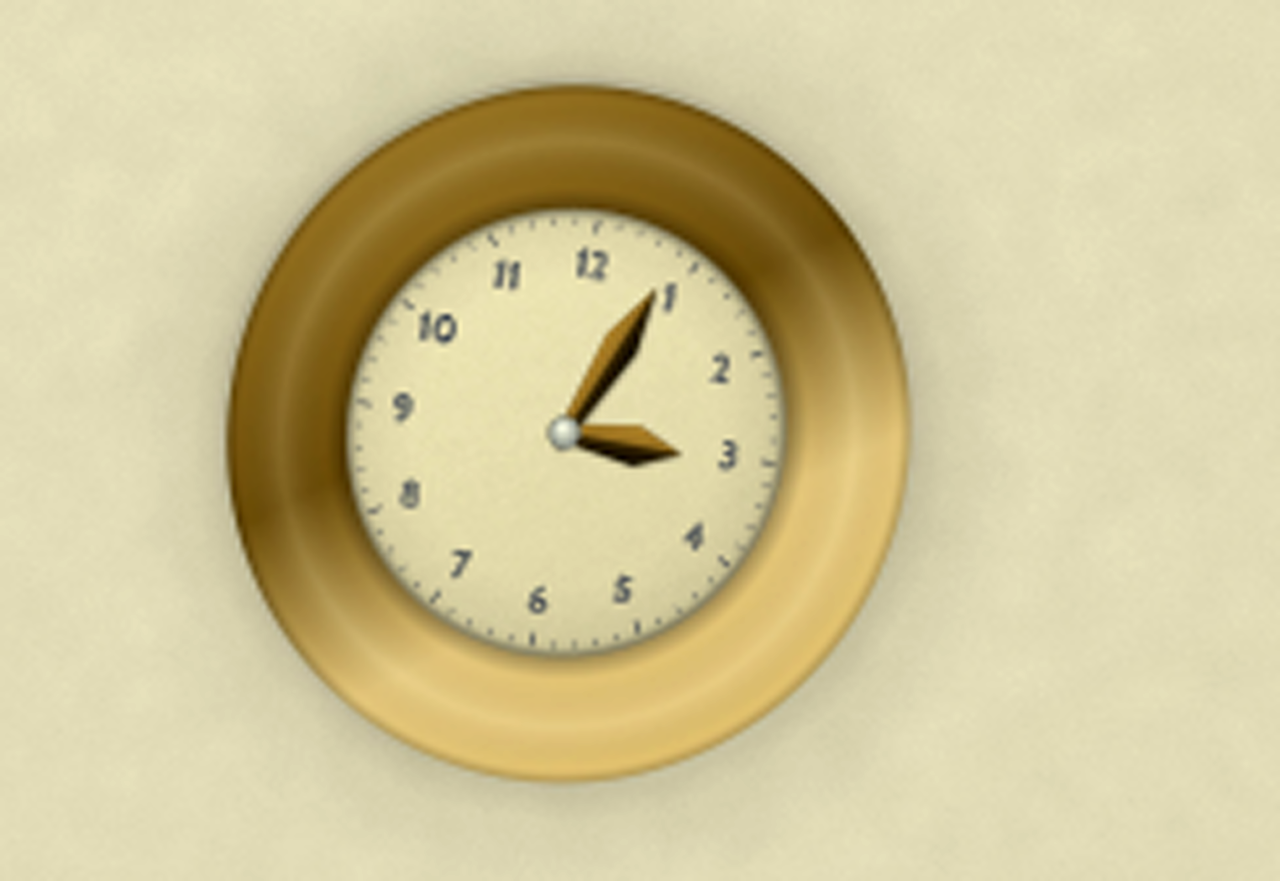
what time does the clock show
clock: 3:04
